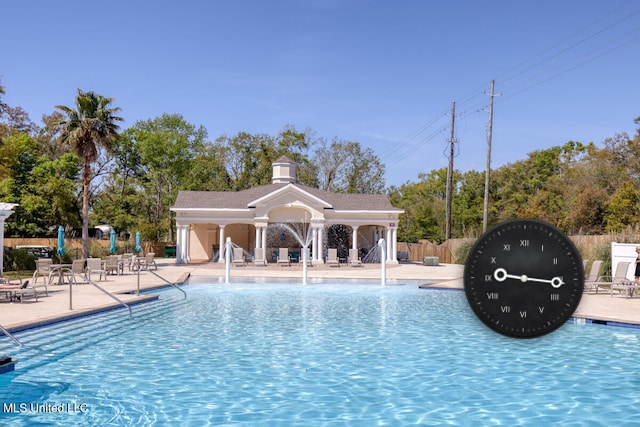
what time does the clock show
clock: 9:16
